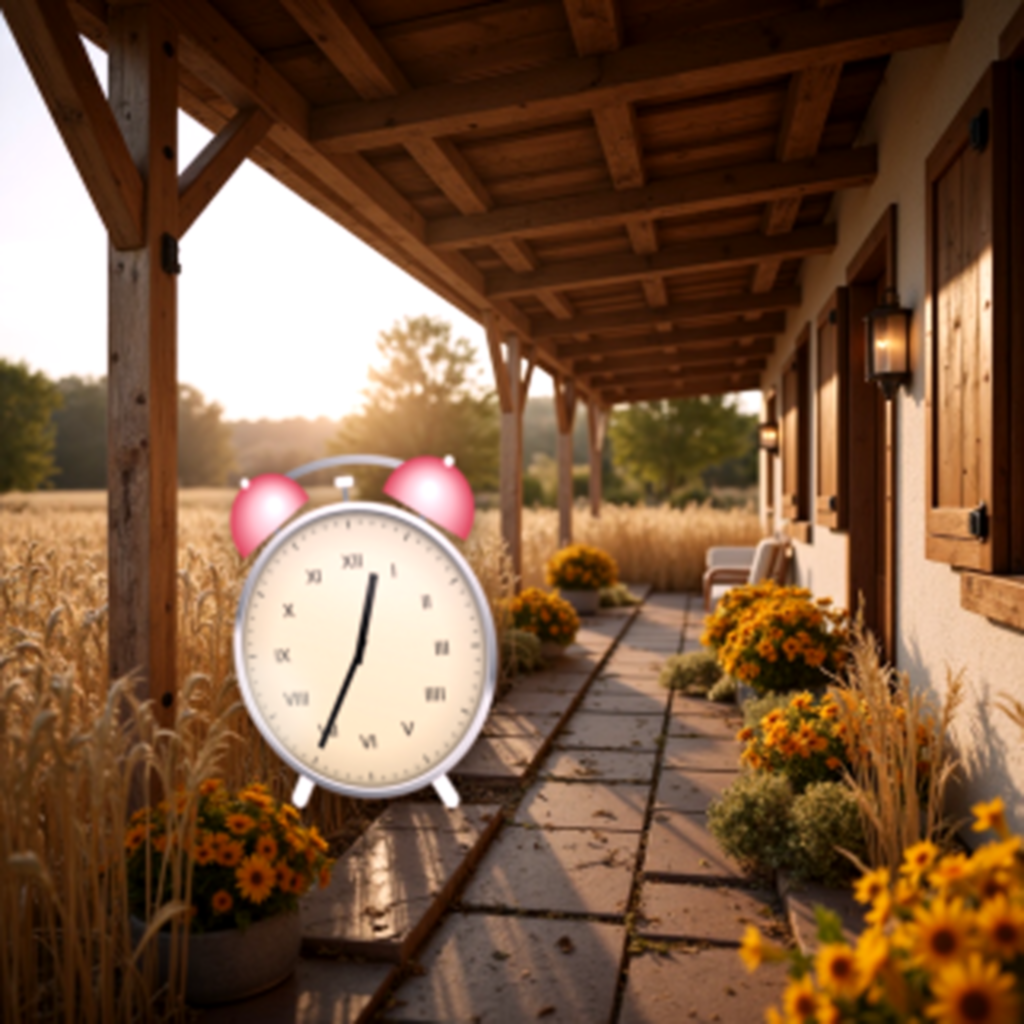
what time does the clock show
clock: 12:35
